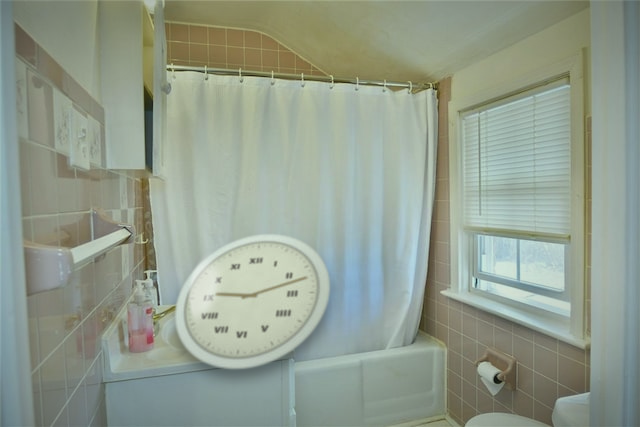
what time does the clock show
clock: 9:12
